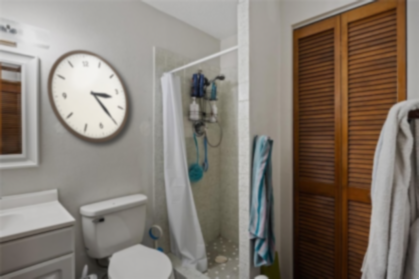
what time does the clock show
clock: 3:25
